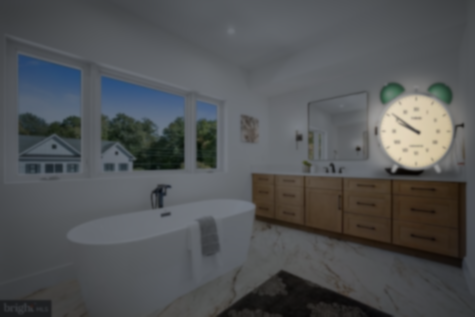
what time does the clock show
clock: 9:51
